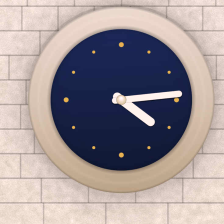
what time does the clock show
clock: 4:14
